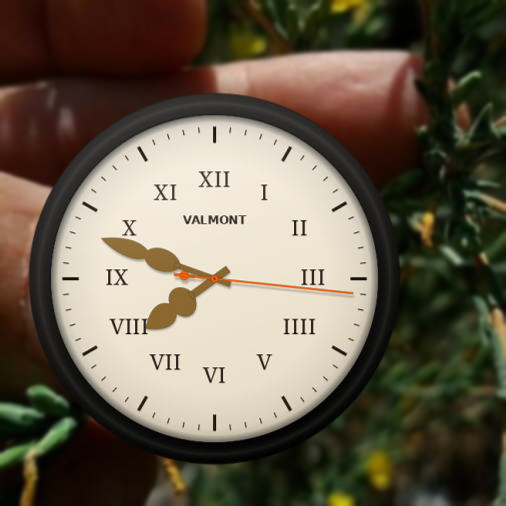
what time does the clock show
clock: 7:48:16
